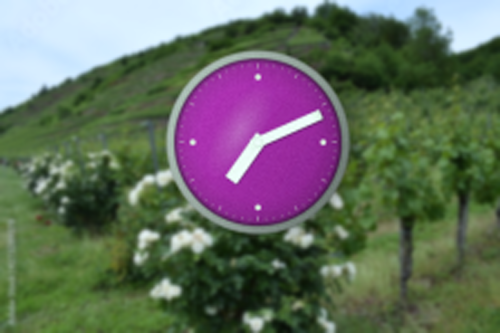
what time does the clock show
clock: 7:11
